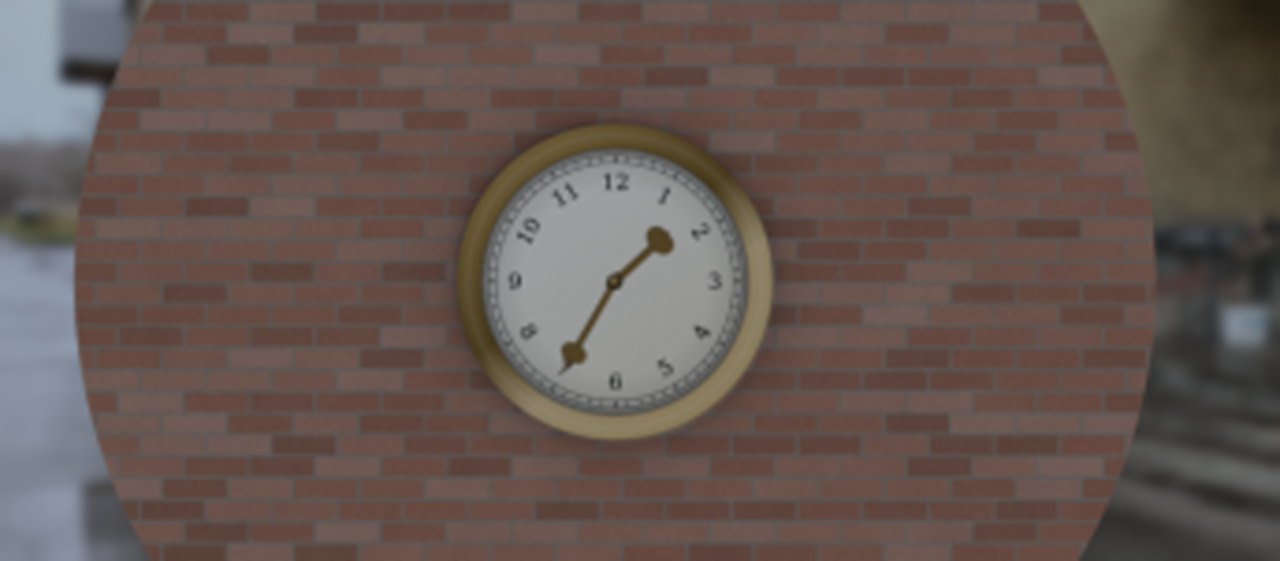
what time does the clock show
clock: 1:35
